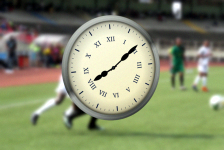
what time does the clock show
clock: 8:09
